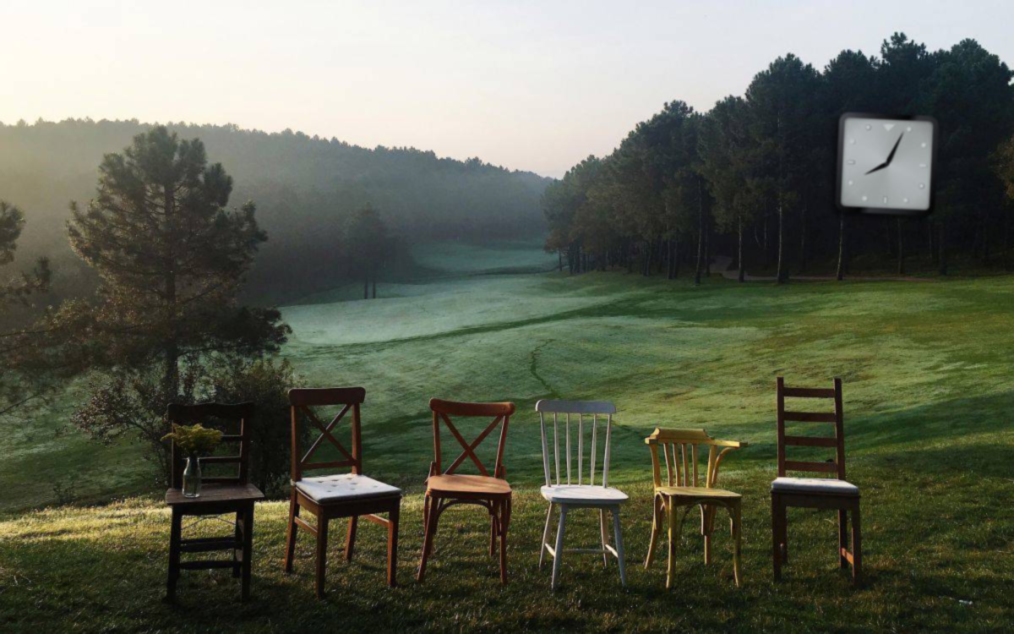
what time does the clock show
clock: 8:04
